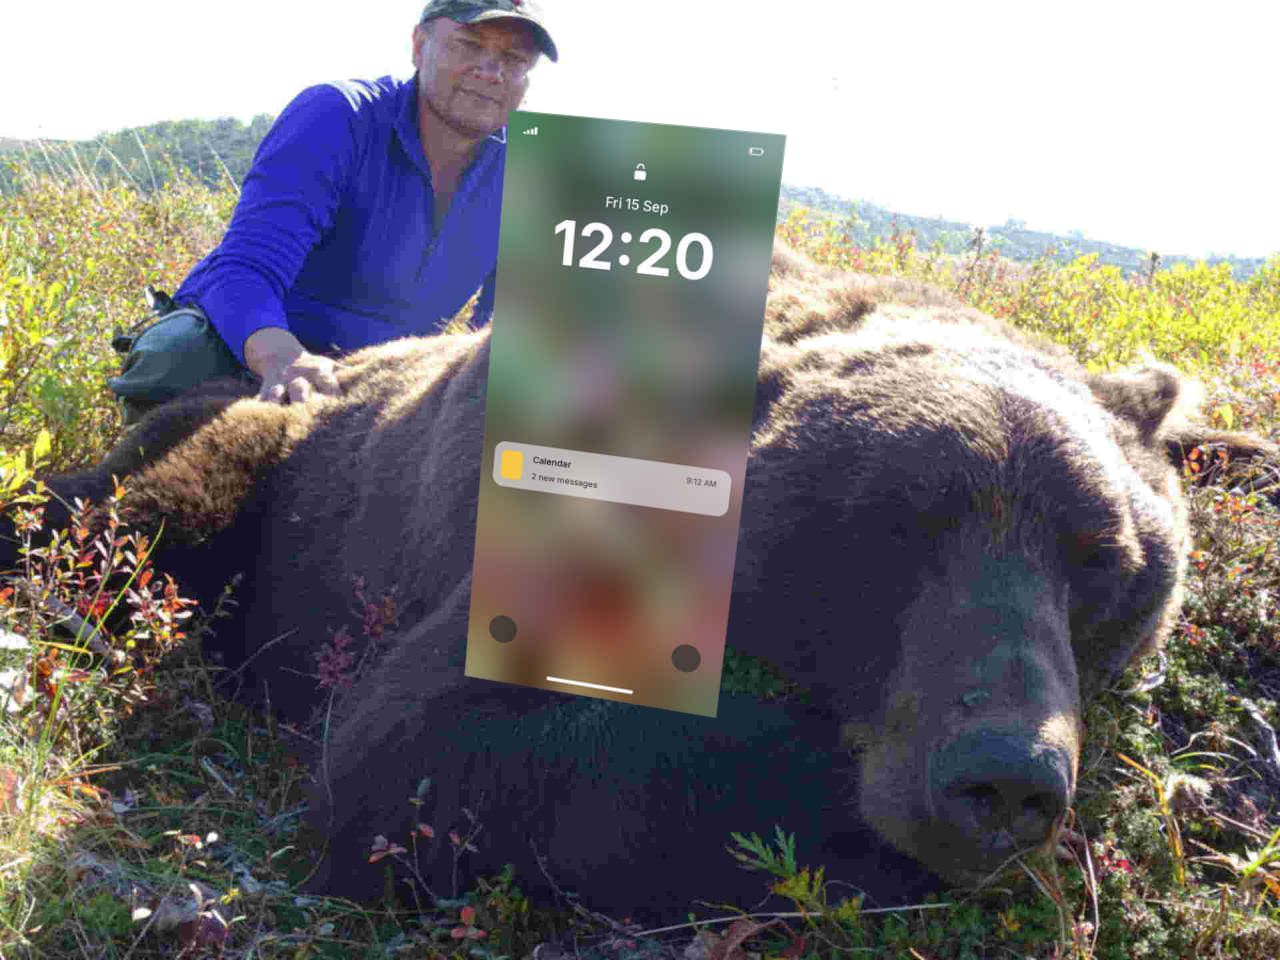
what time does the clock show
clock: 12:20
